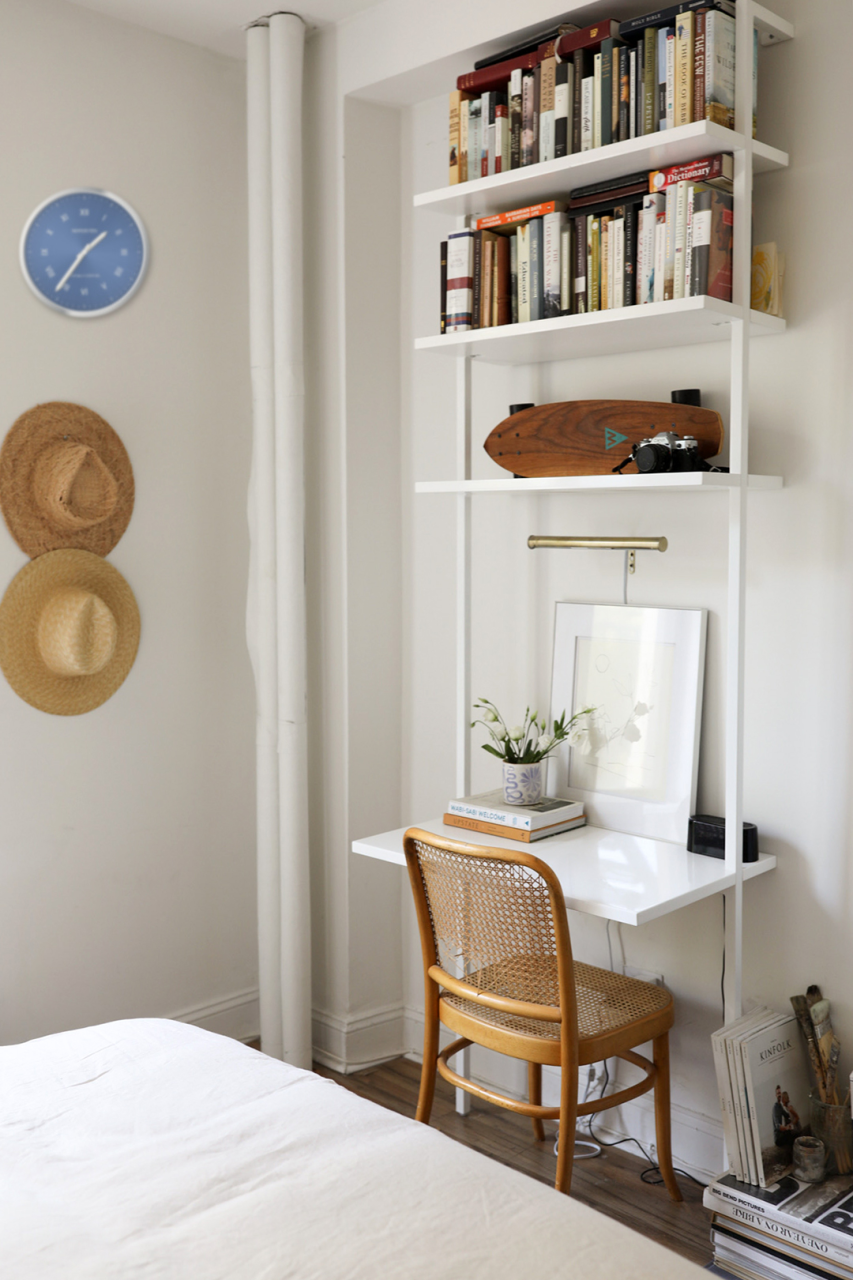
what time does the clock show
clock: 1:36
